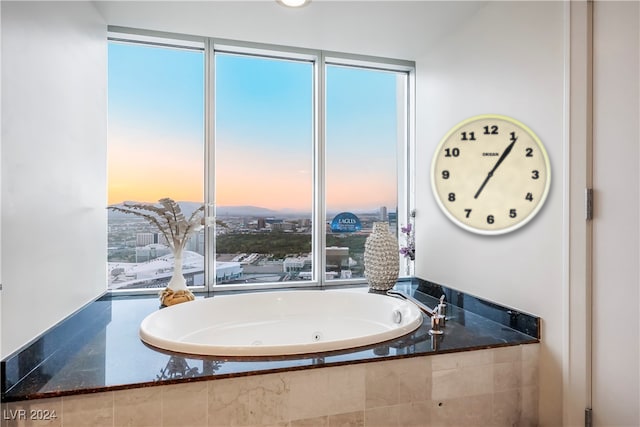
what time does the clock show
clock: 7:06
